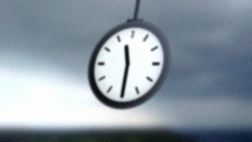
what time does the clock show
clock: 11:30
